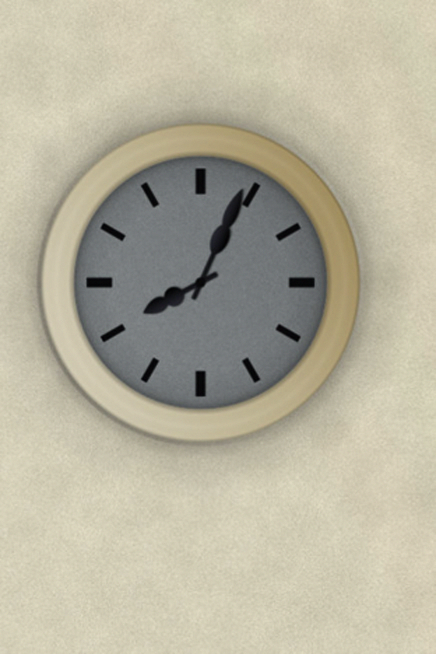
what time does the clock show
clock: 8:04
